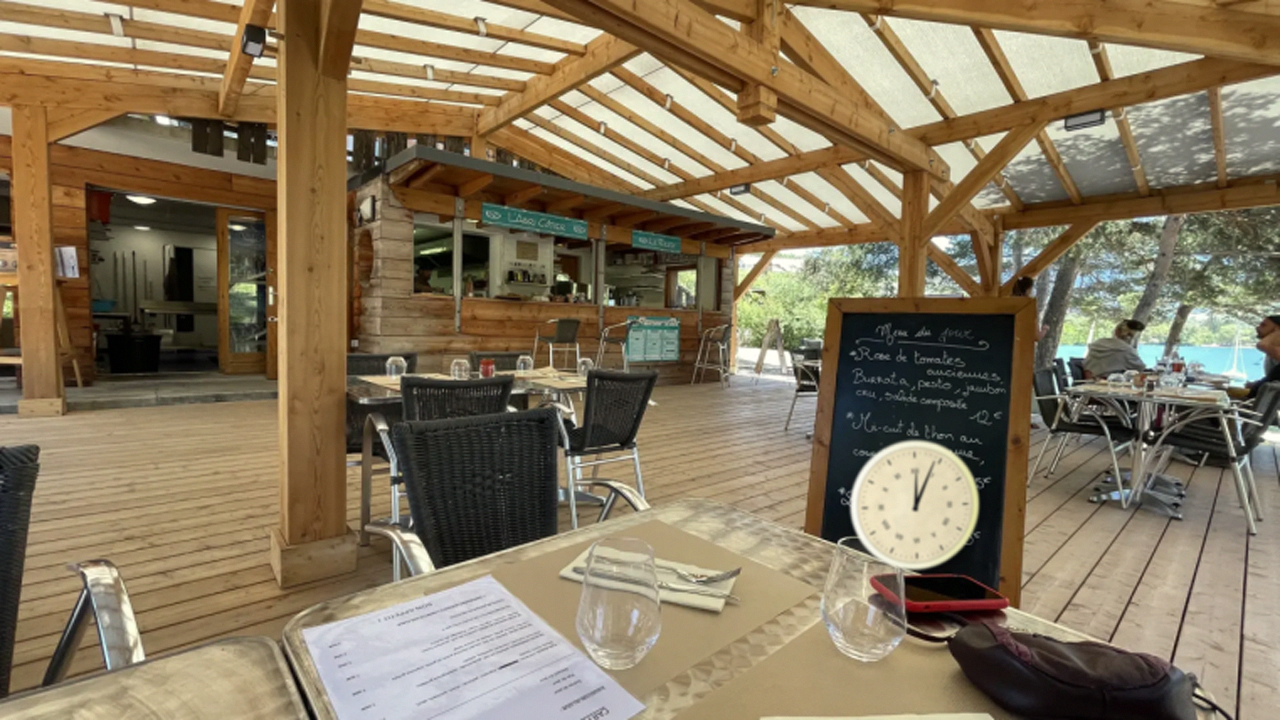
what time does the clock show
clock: 12:04
